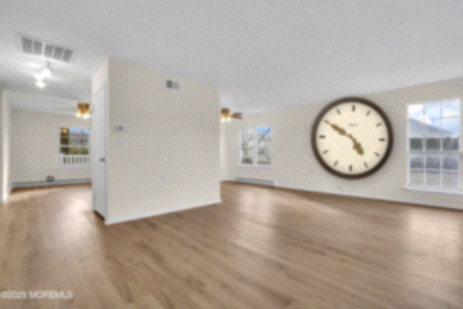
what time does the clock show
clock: 4:50
